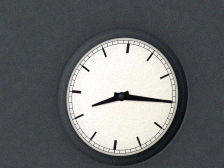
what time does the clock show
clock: 8:15
